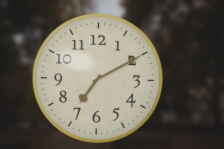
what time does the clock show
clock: 7:10
